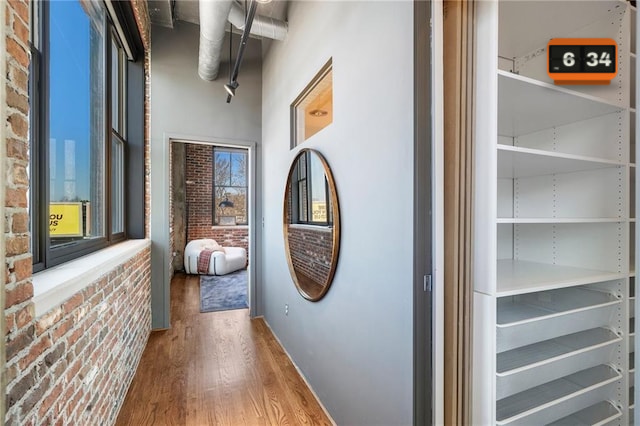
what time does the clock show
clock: 6:34
